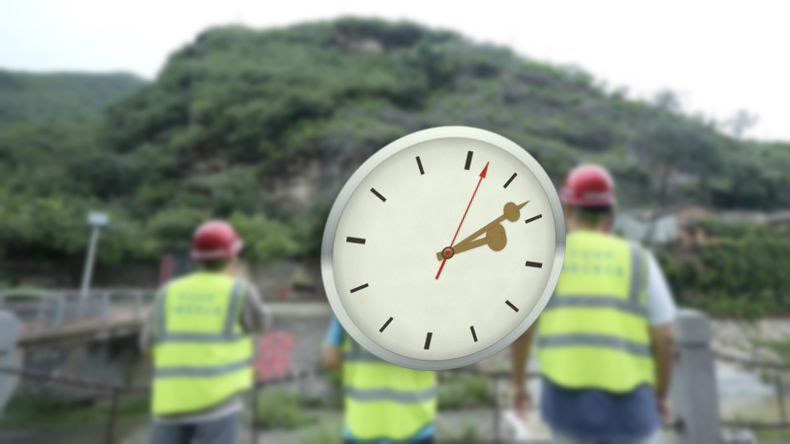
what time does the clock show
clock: 2:08:02
